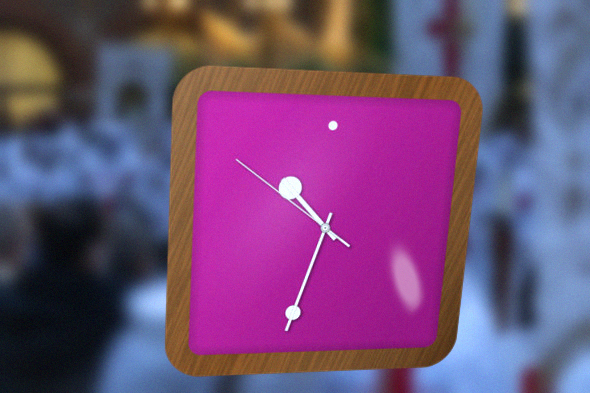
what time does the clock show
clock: 10:32:51
